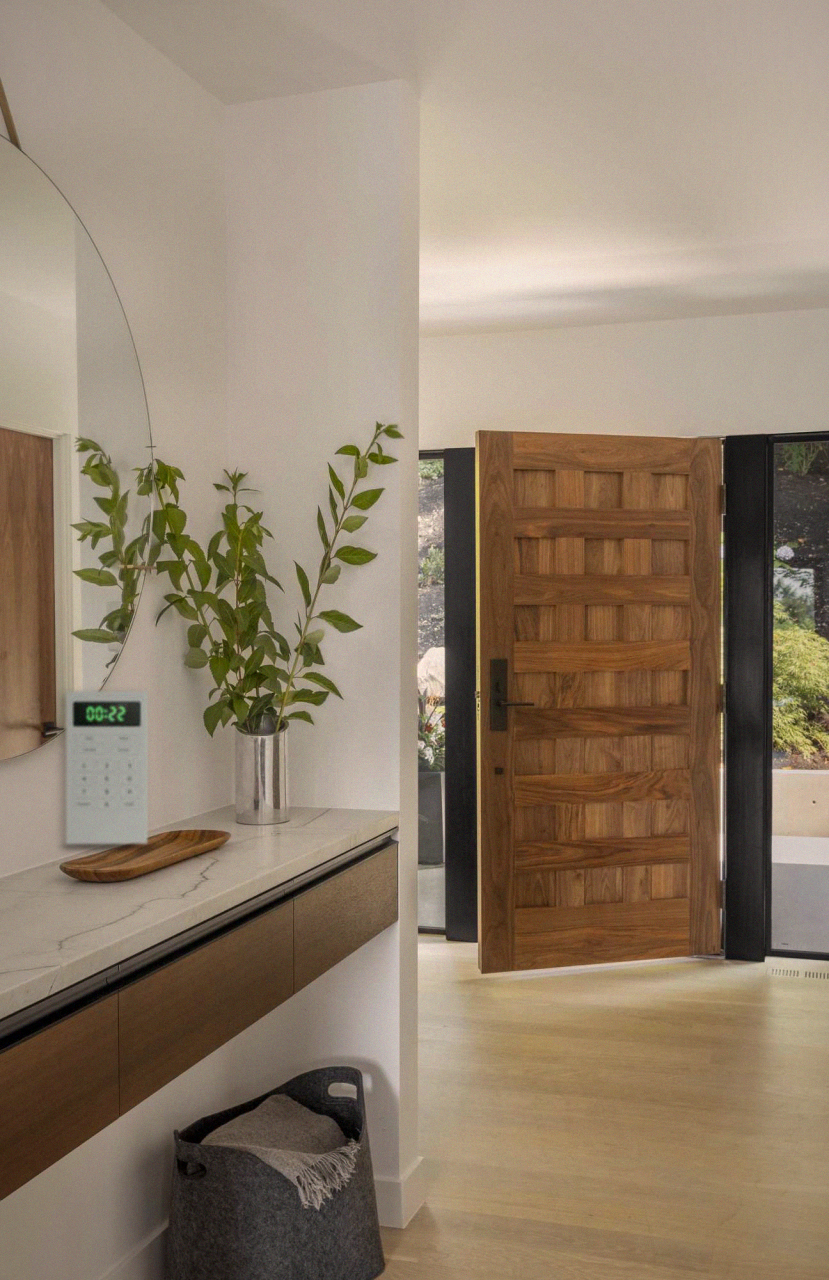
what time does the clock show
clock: 0:22
